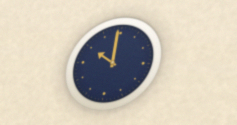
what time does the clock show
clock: 9:59
